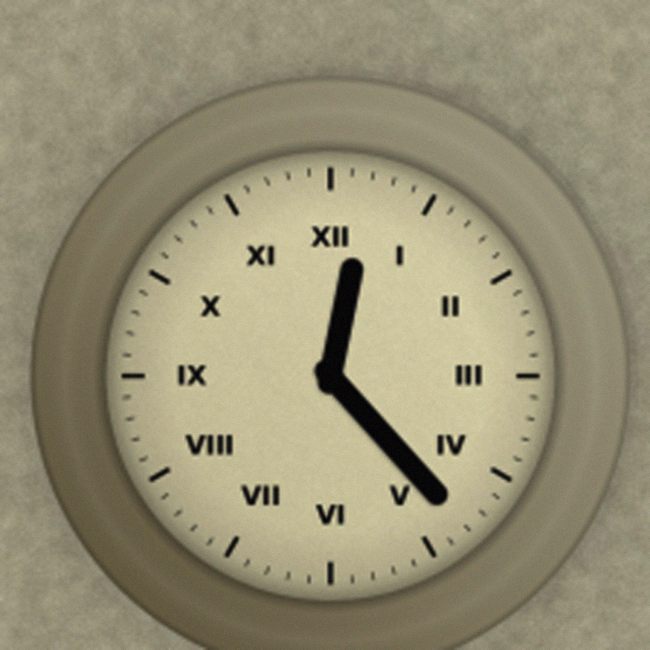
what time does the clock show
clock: 12:23
